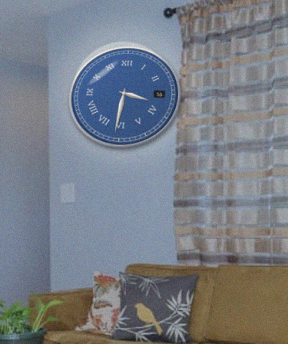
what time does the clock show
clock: 3:31
